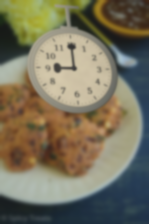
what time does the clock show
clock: 9:00
